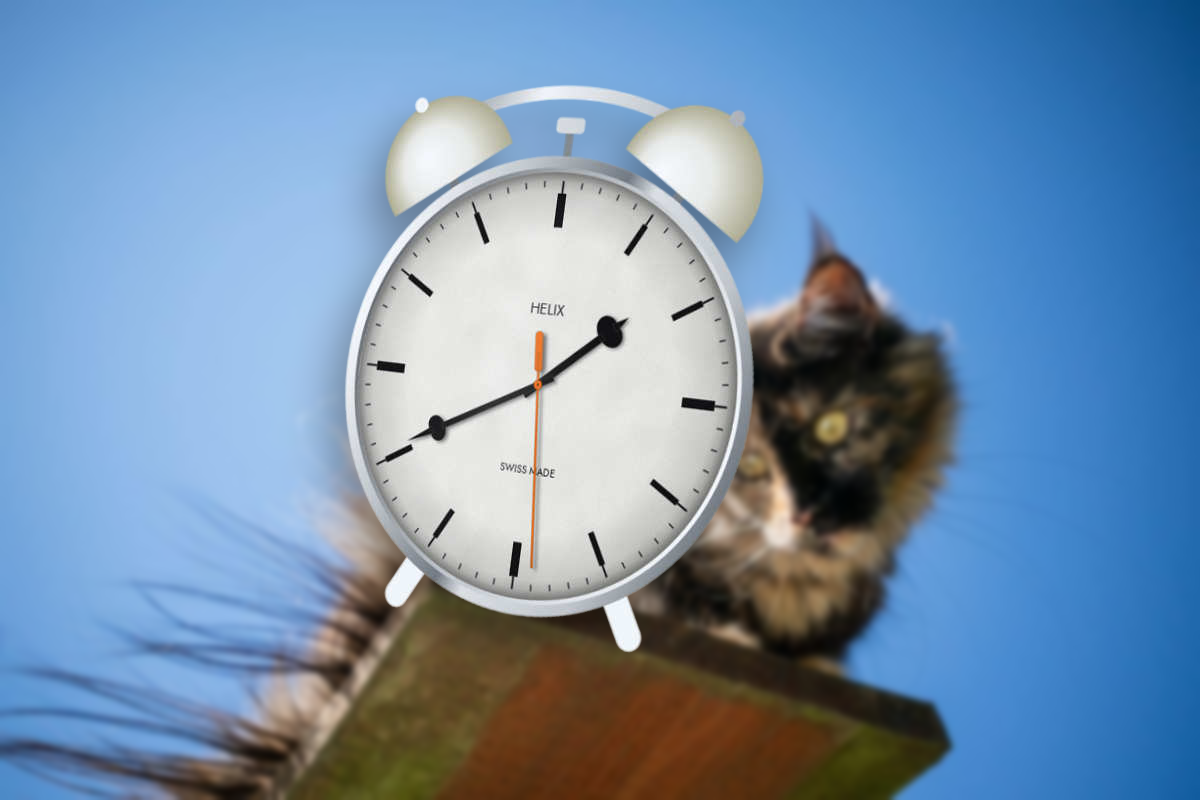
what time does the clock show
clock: 1:40:29
